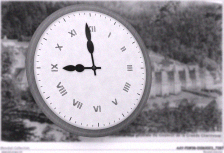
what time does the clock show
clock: 8:59
